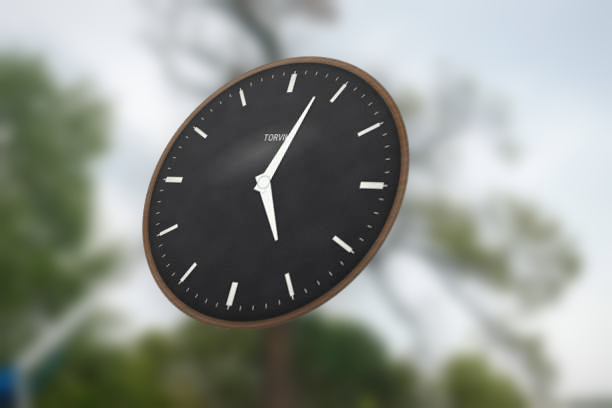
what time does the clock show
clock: 5:03
